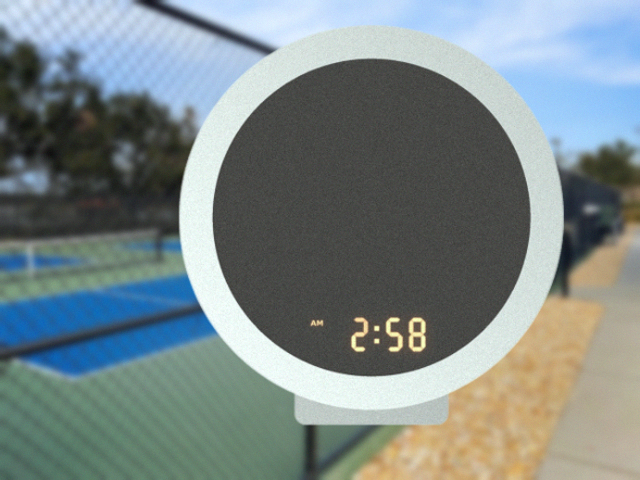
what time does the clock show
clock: 2:58
